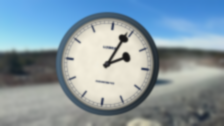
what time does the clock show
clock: 2:04
